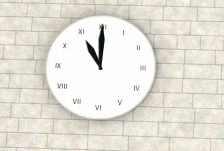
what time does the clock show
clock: 11:00
